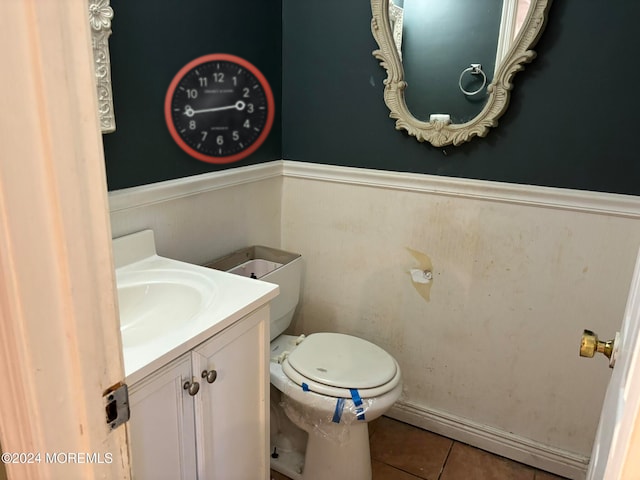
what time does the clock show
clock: 2:44
